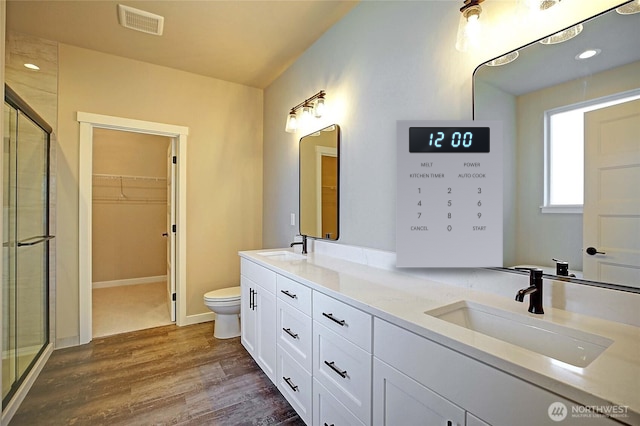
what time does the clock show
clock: 12:00
